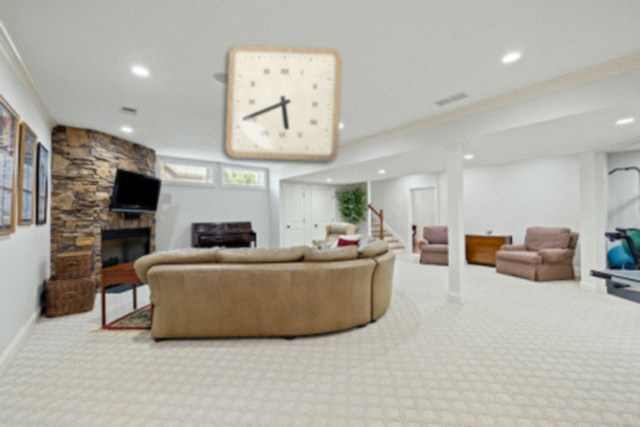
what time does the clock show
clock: 5:41
